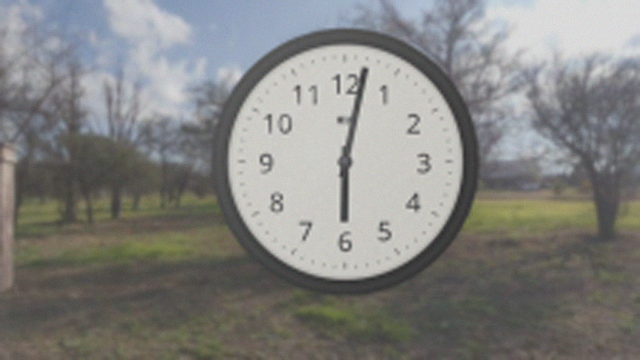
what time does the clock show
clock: 6:02
